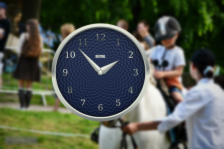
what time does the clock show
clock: 1:53
